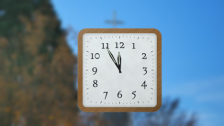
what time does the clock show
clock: 11:55
